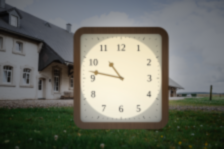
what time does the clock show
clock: 10:47
